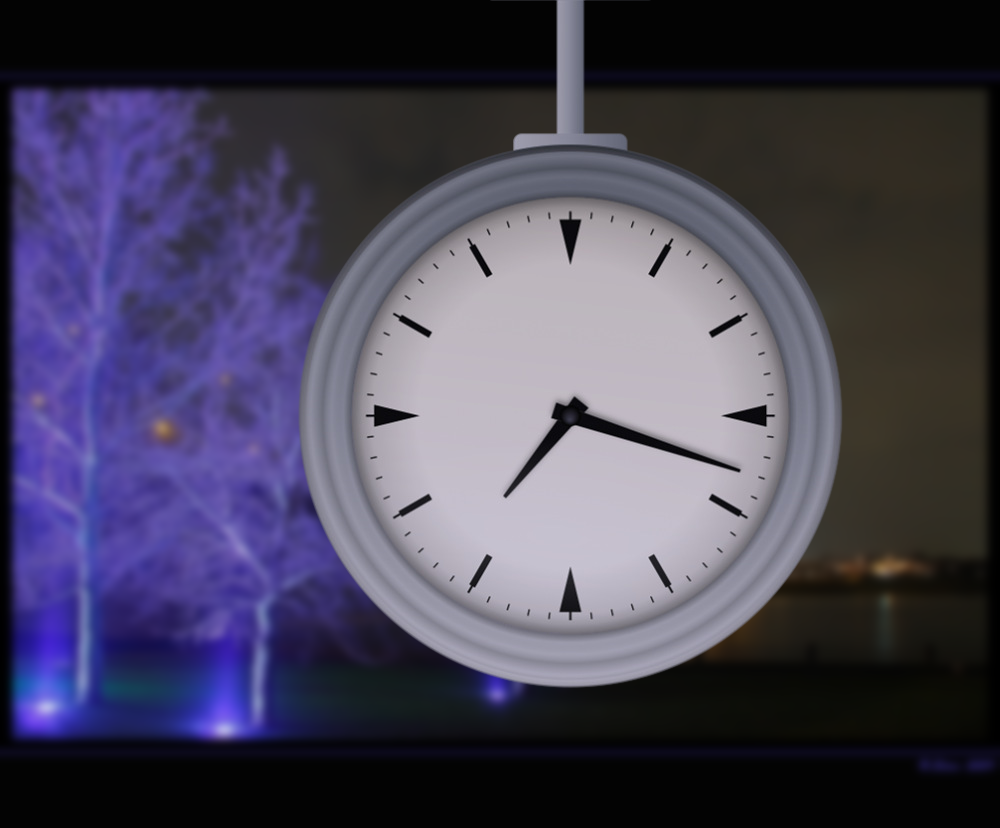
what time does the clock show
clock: 7:18
